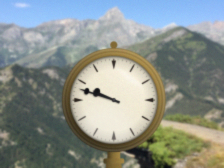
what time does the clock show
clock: 9:48
